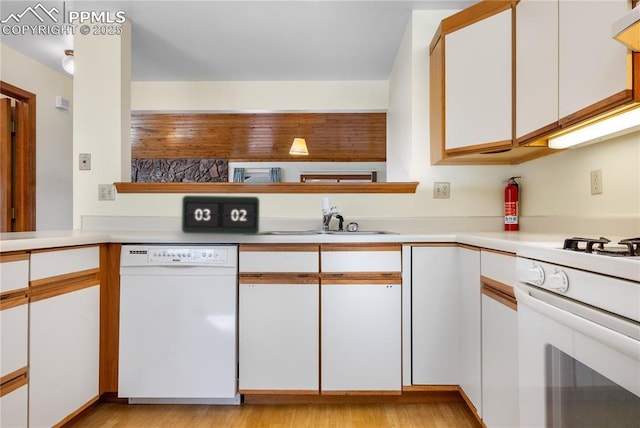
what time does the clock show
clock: 3:02
